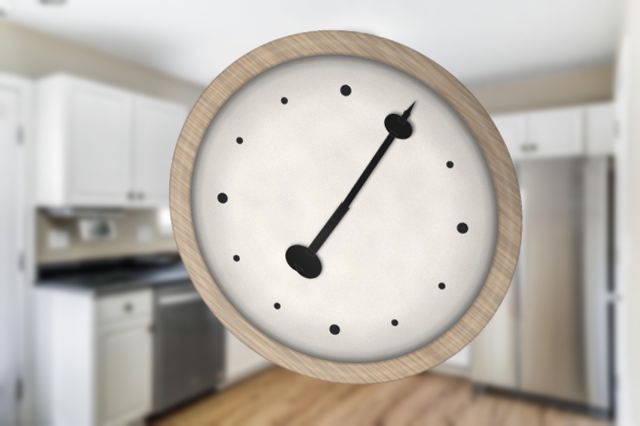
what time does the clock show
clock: 7:05
